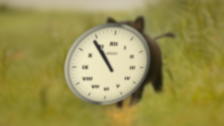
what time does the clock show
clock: 10:54
